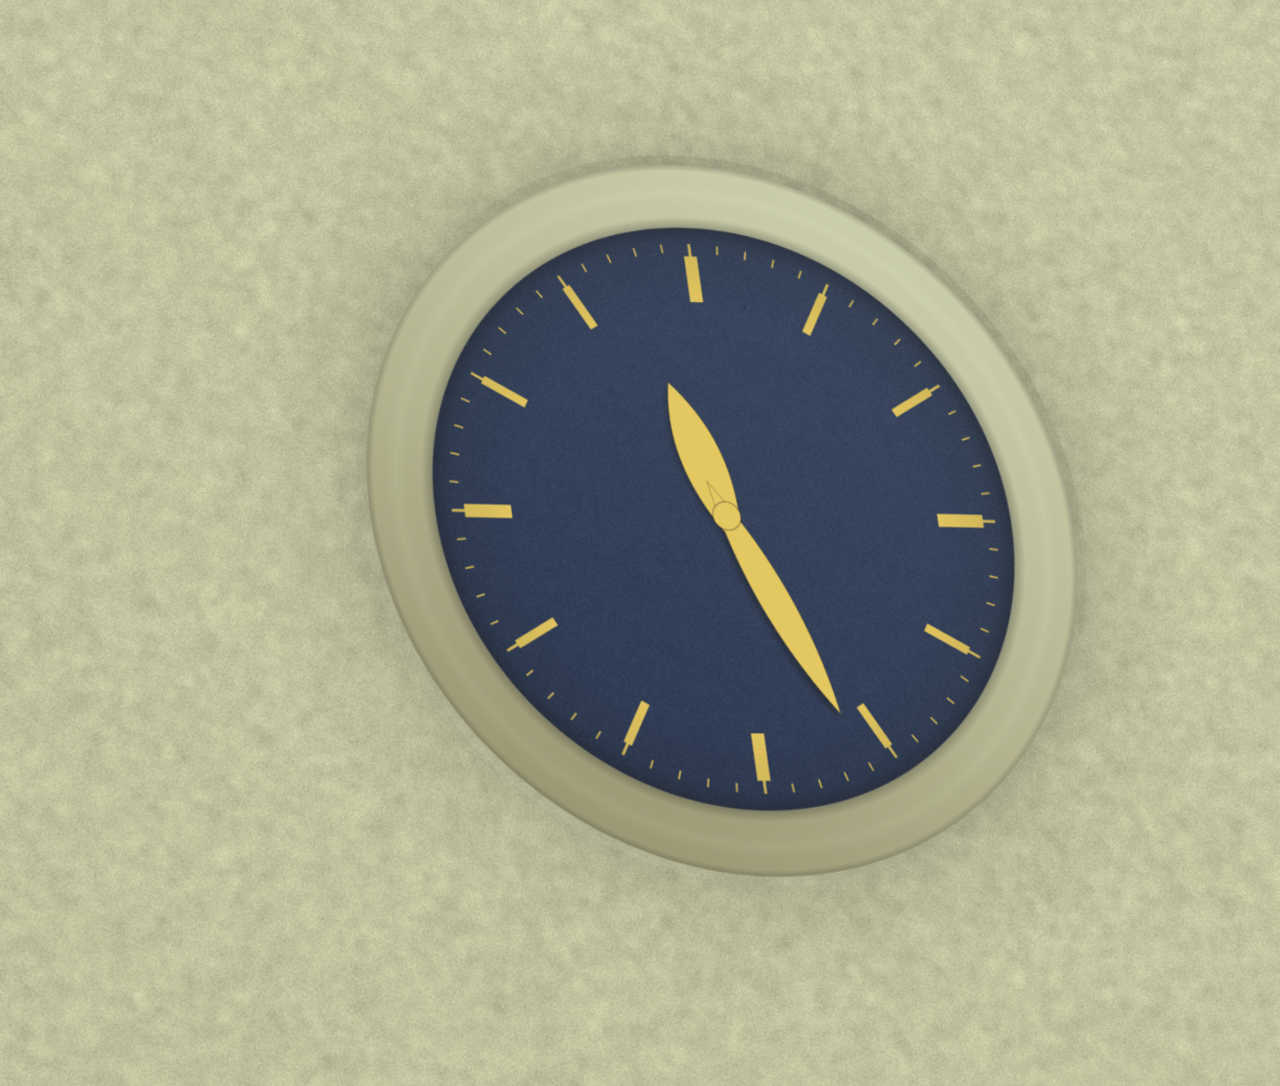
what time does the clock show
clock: 11:26
